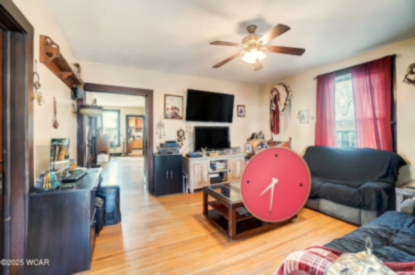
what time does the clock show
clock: 7:30
